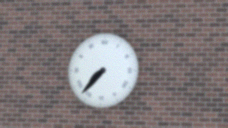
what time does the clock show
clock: 7:37
